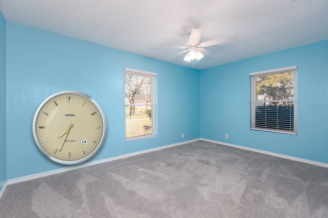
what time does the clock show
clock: 7:34
